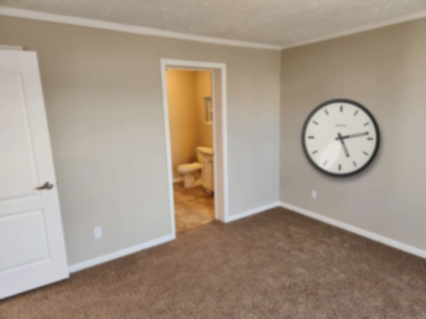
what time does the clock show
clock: 5:13
